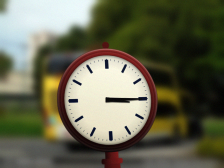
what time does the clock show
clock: 3:15
